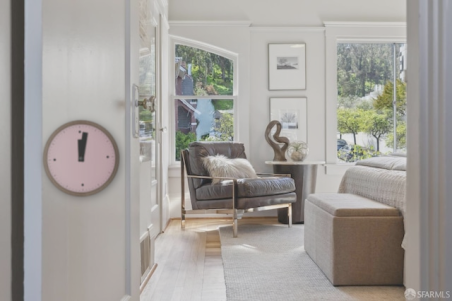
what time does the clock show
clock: 12:02
